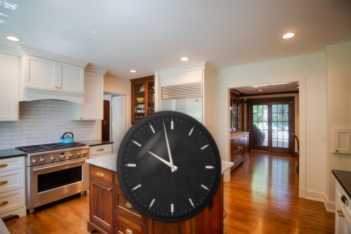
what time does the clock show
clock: 9:58
